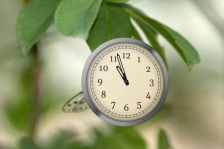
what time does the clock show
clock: 10:57
